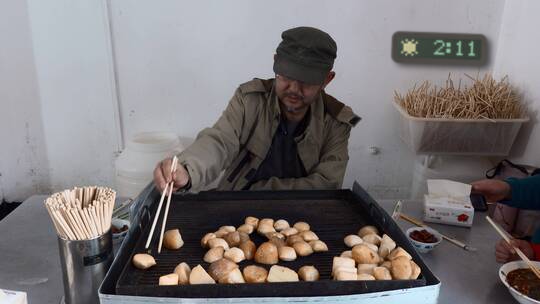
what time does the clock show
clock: 2:11
